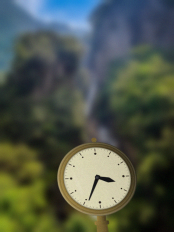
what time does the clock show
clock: 3:34
